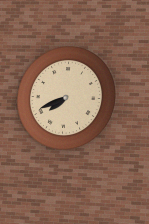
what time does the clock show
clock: 7:41
